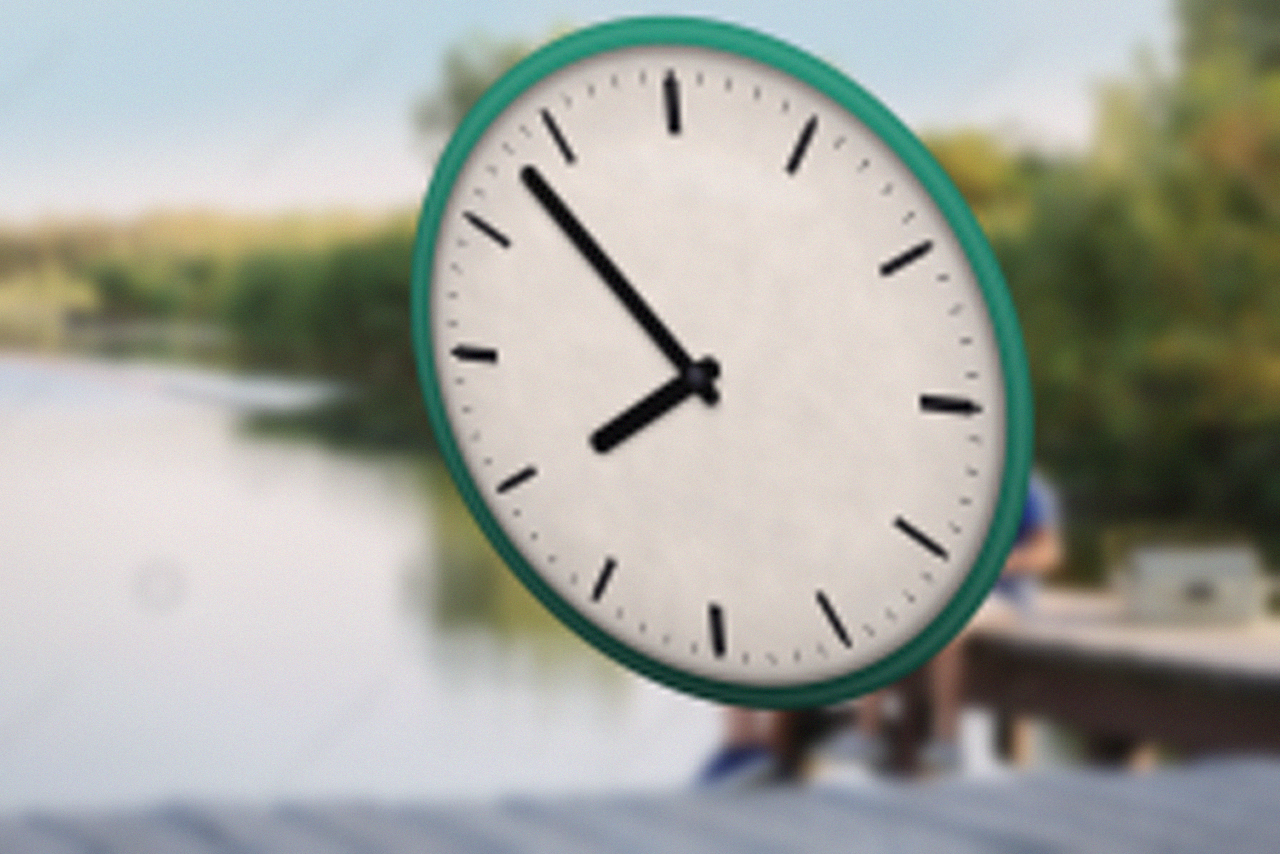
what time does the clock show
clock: 7:53
